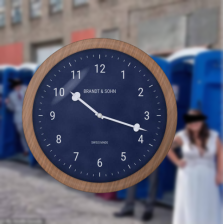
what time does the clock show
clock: 10:18
